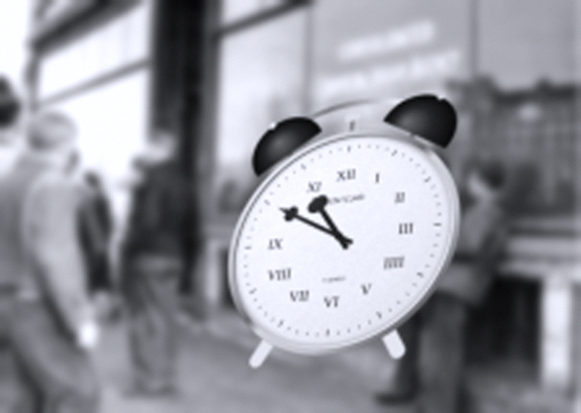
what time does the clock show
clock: 10:50
